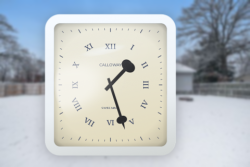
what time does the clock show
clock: 1:27
